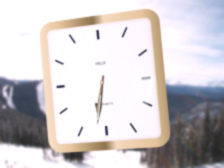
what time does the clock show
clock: 6:32
